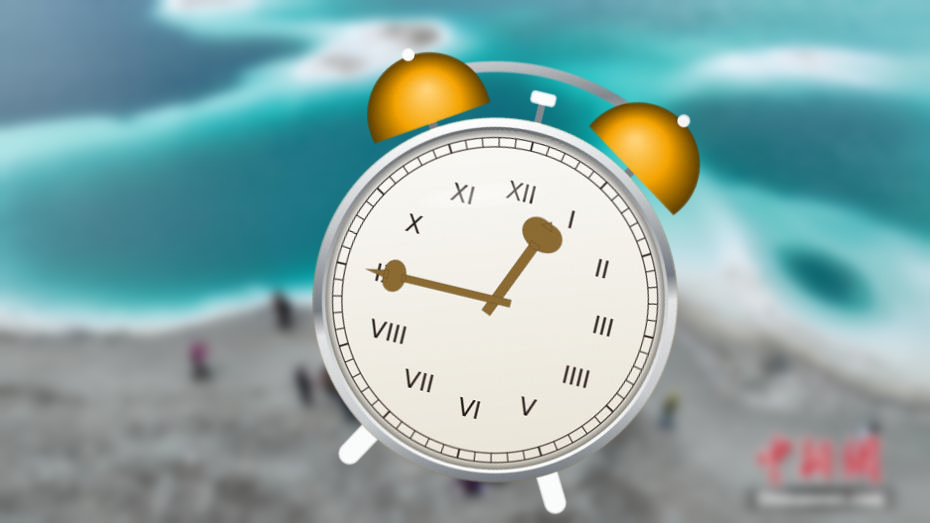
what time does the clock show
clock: 12:45
